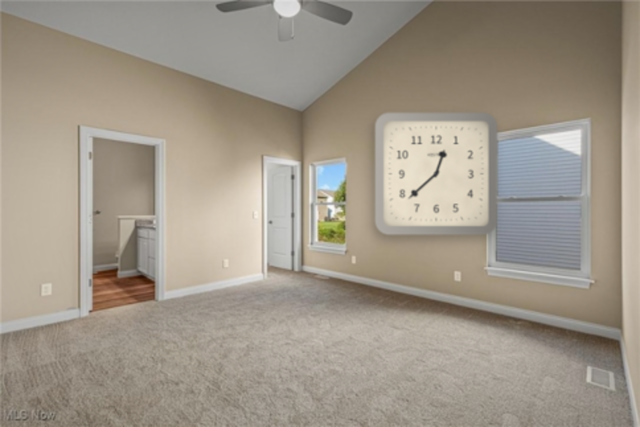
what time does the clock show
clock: 12:38
